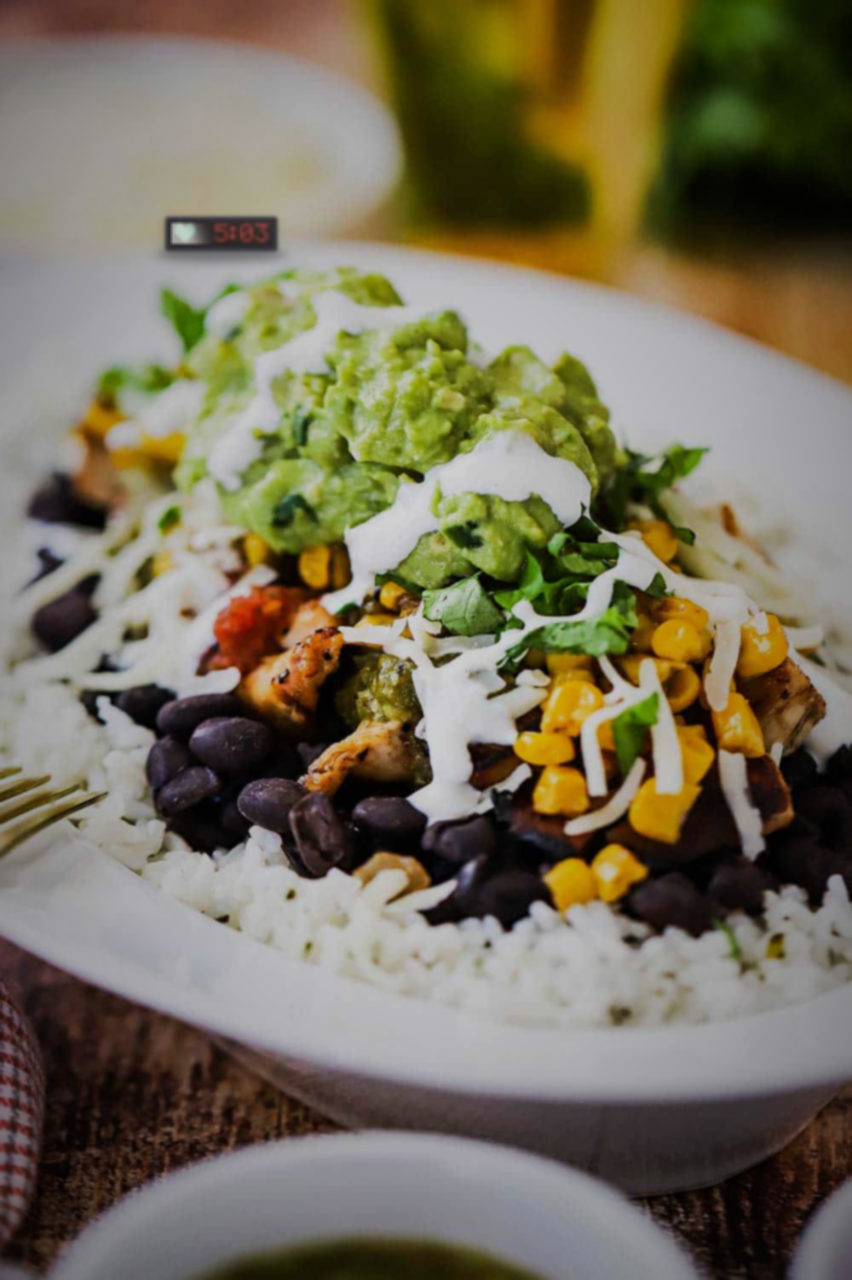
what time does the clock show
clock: 5:03
